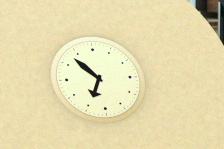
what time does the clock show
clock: 6:53
